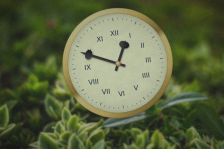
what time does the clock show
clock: 12:49
